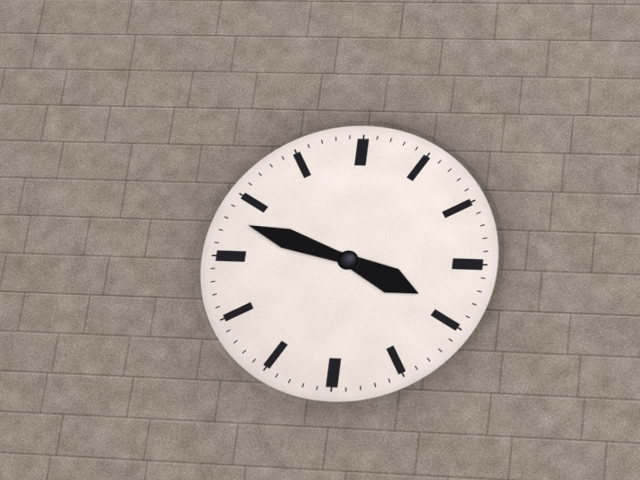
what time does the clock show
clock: 3:48
